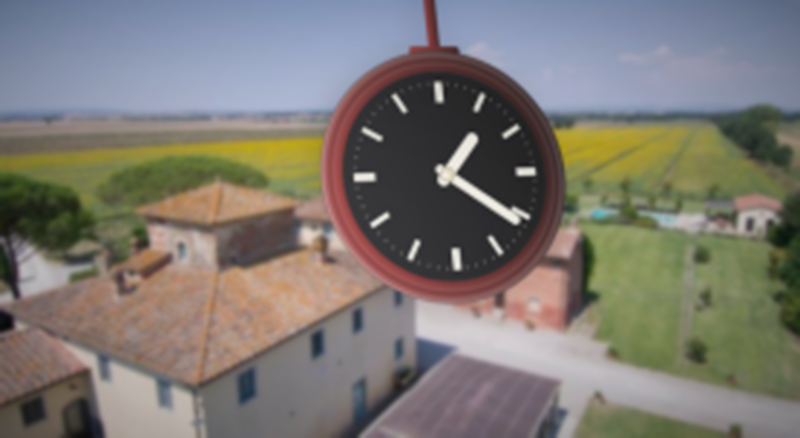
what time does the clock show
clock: 1:21
